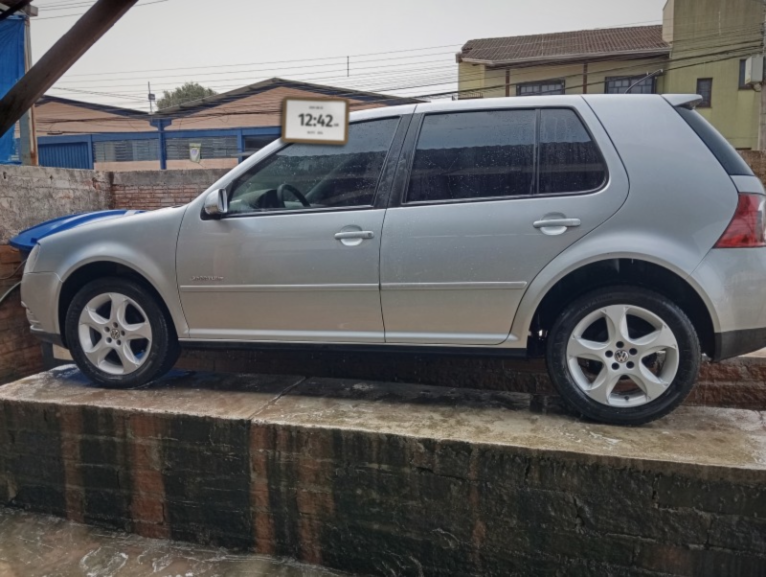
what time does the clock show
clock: 12:42
